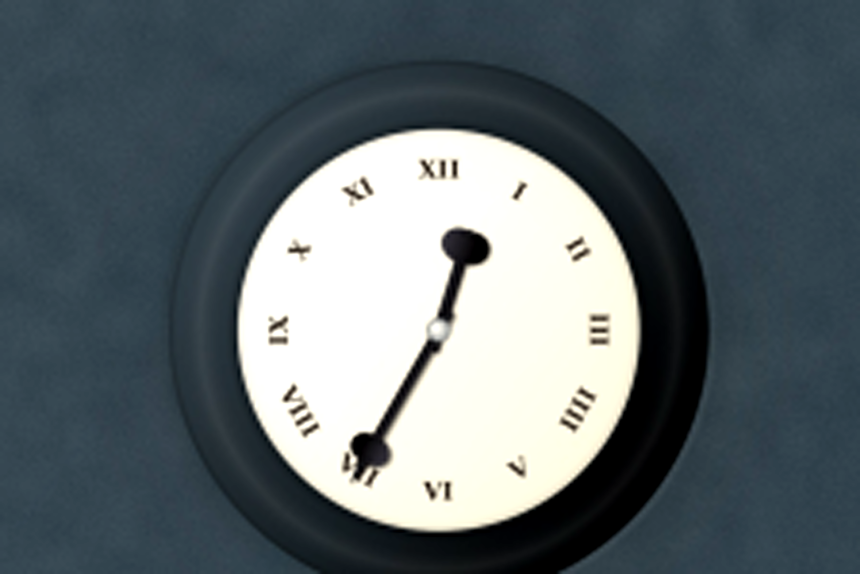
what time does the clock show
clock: 12:35
